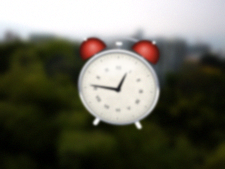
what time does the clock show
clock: 12:46
